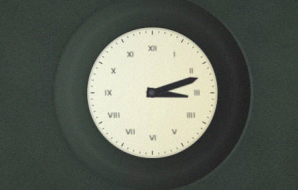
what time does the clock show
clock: 3:12
